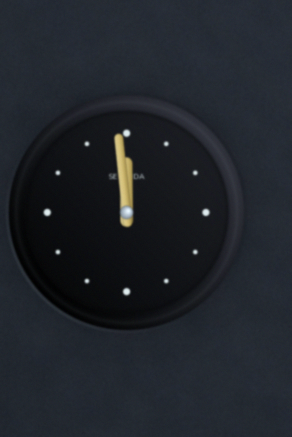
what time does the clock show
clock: 11:59
